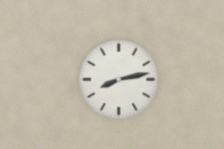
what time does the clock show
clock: 8:13
